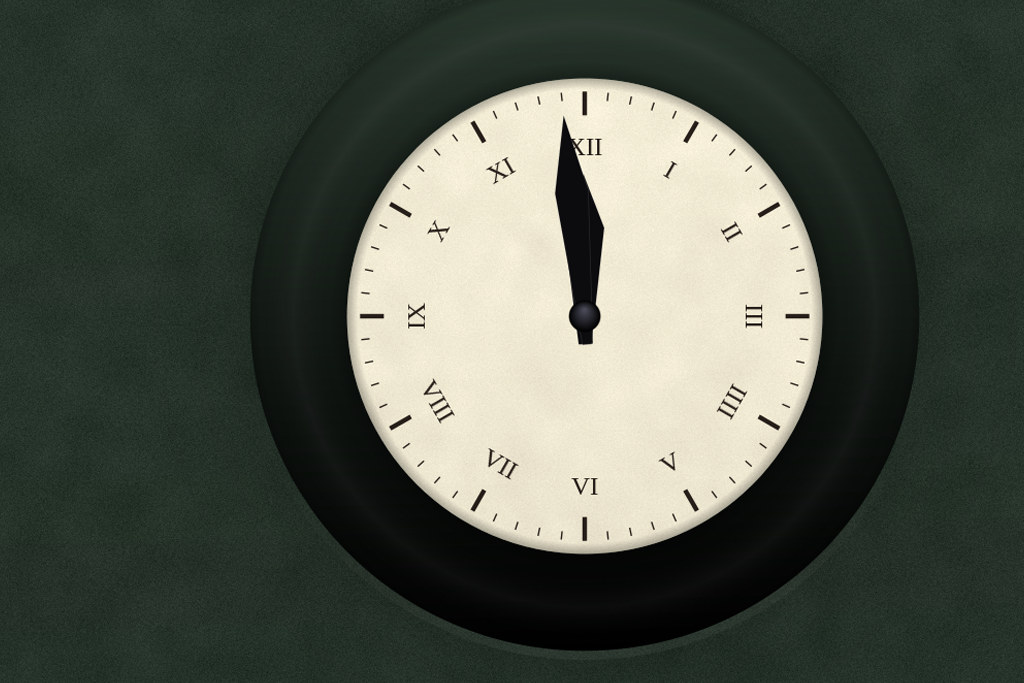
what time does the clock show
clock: 11:59
